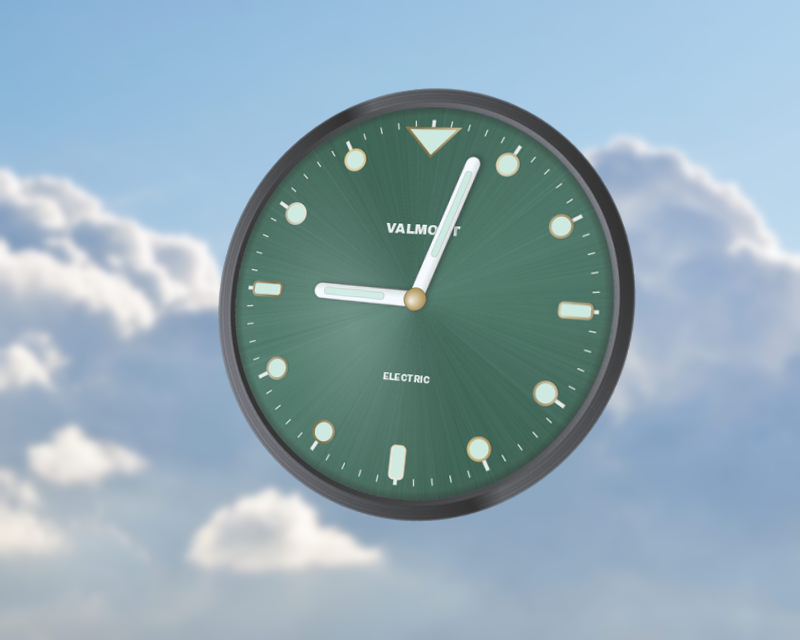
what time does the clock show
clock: 9:03
